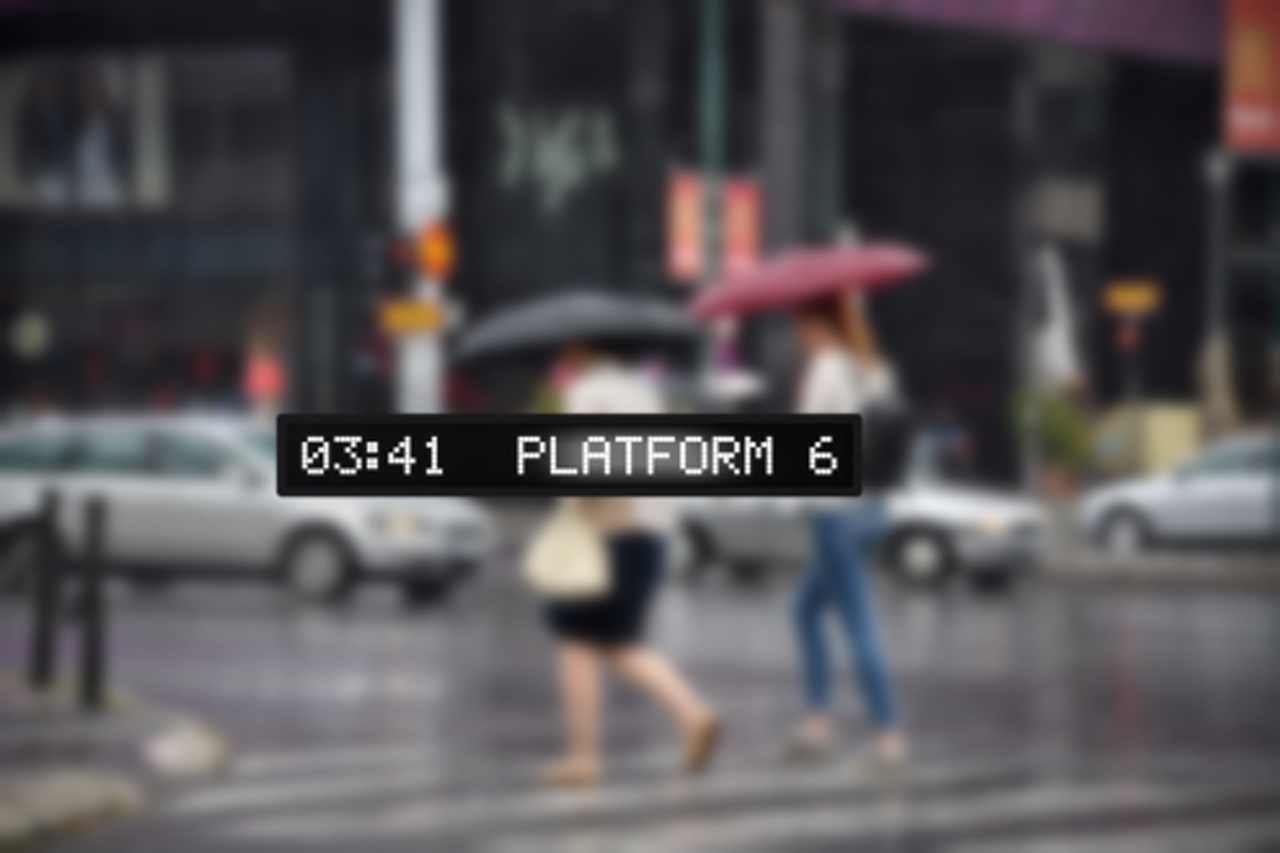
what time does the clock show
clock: 3:41
